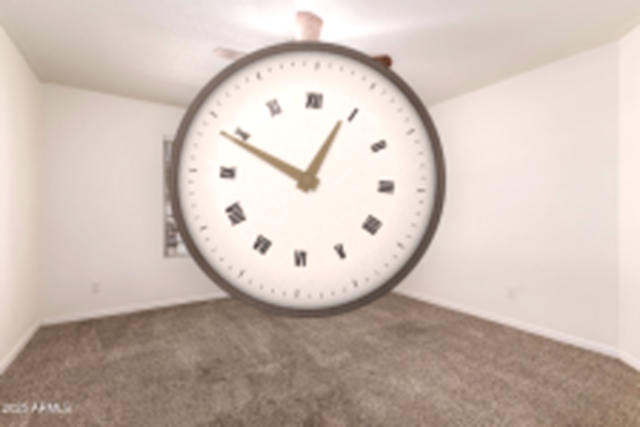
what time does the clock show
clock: 12:49
